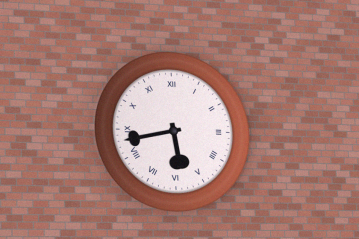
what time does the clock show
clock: 5:43
